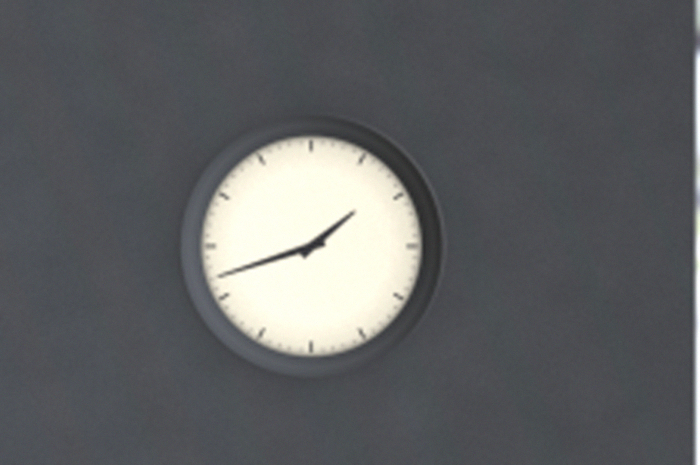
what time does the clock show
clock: 1:42
